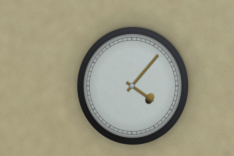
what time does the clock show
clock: 4:07
